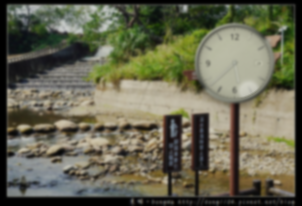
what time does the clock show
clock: 5:38
